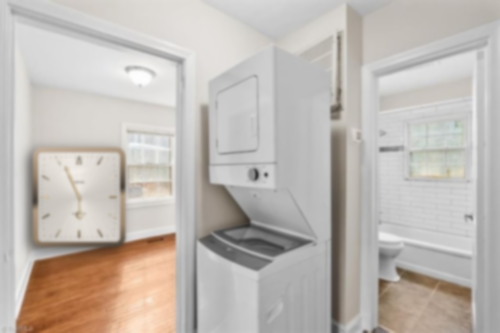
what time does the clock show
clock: 5:56
